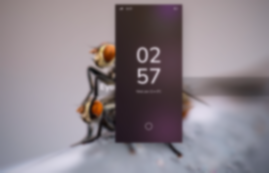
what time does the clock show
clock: 2:57
